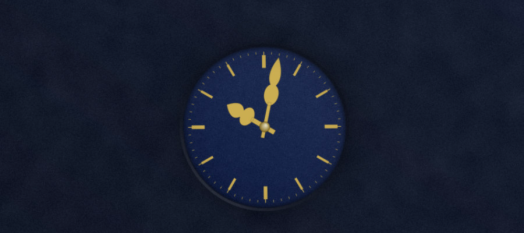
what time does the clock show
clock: 10:02
